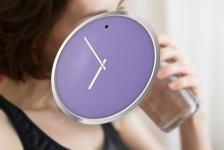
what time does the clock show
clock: 6:54
